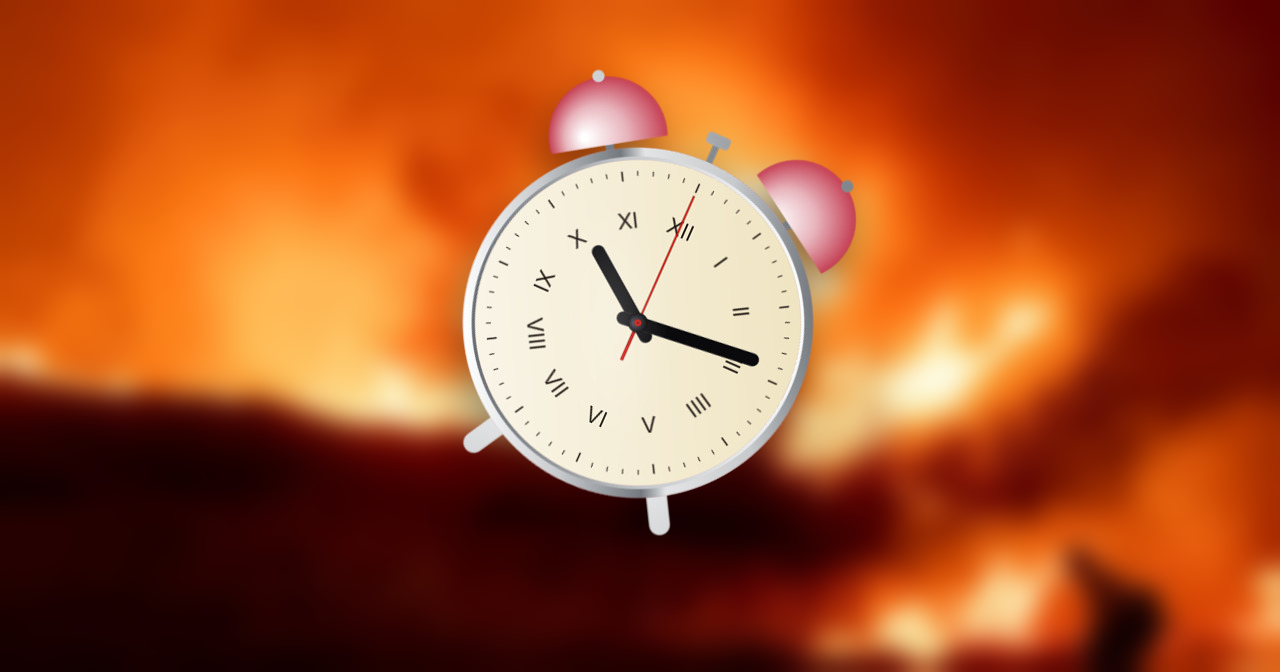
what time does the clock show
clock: 10:14:00
